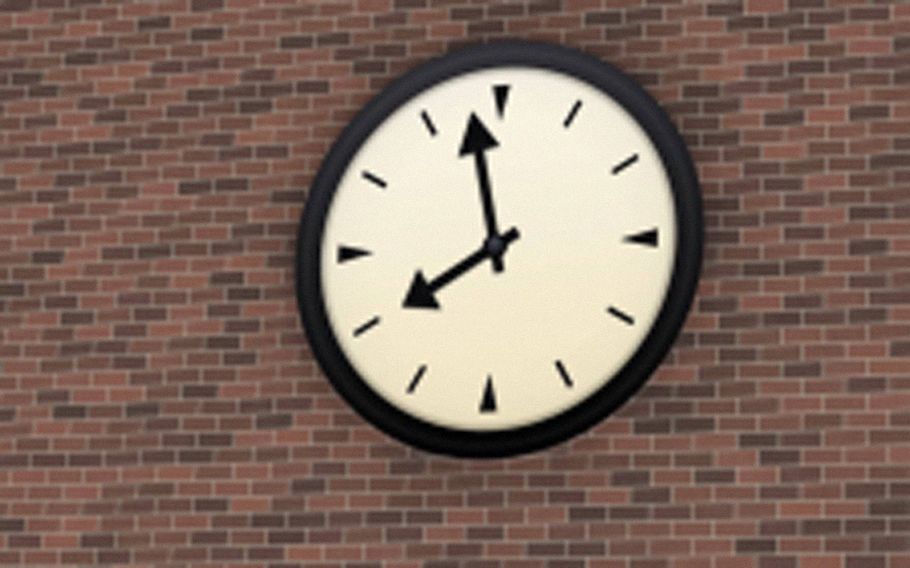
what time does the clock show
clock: 7:58
